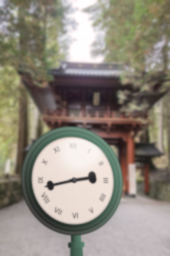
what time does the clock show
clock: 2:43
